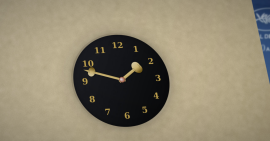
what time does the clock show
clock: 1:48
